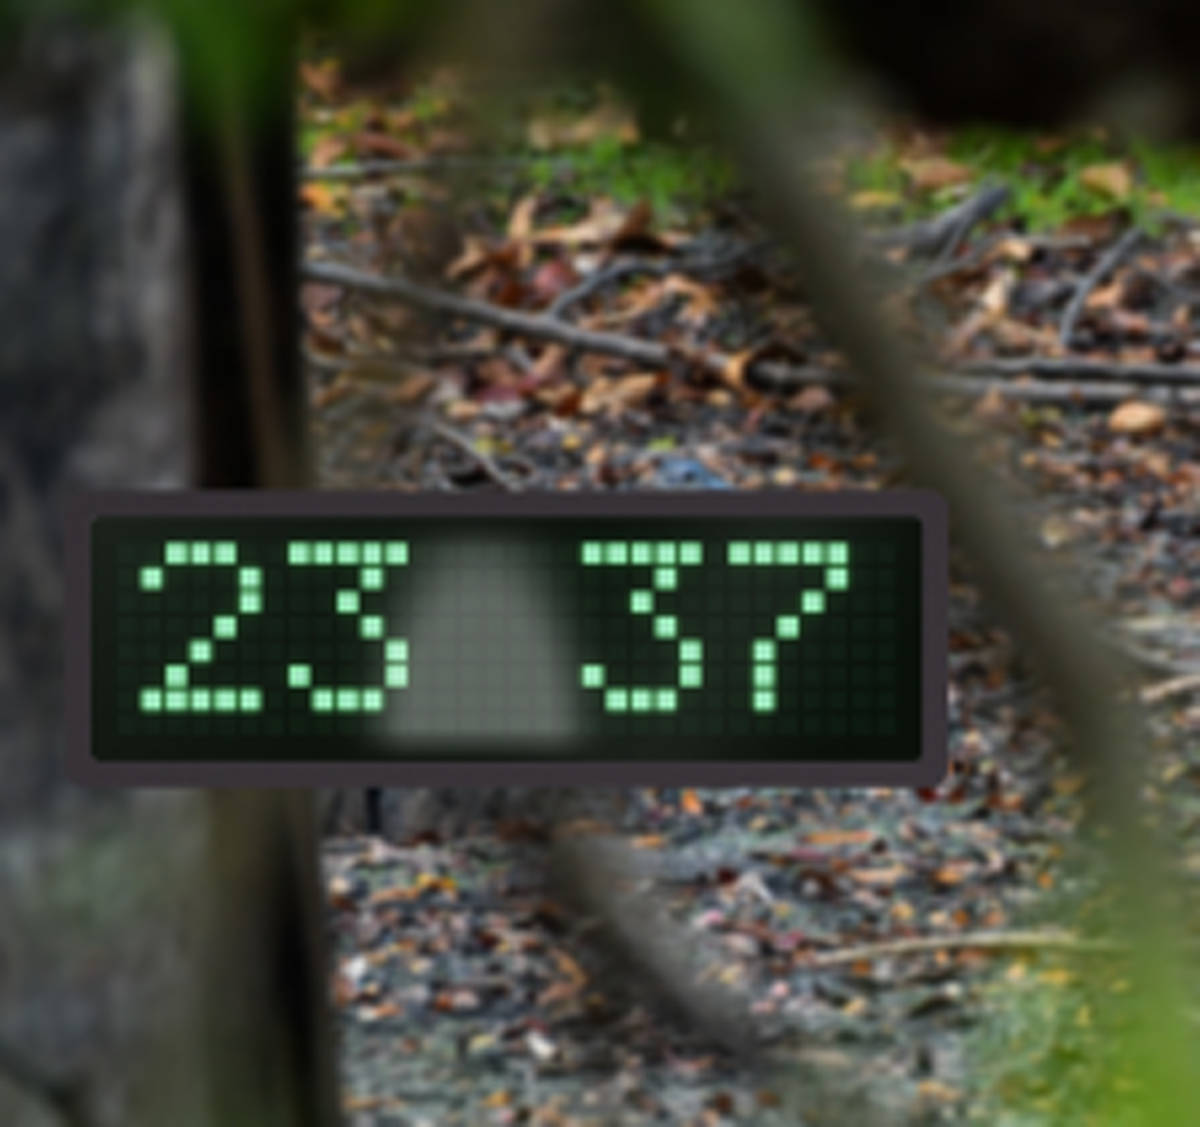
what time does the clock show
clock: 23:37
